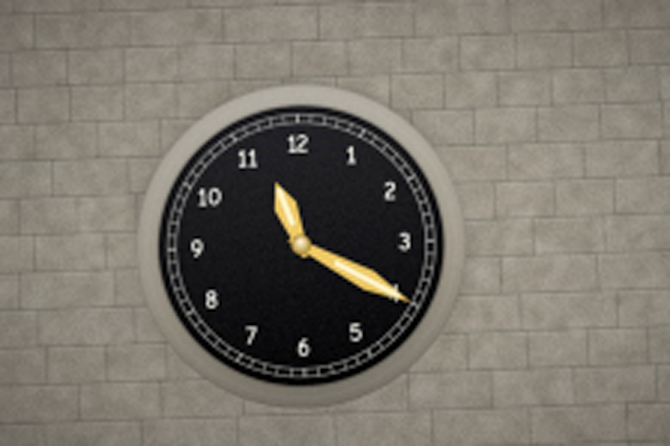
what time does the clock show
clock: 11:20
